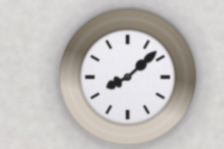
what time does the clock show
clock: 8:08
